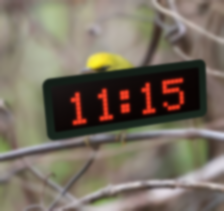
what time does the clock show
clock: 11:15
